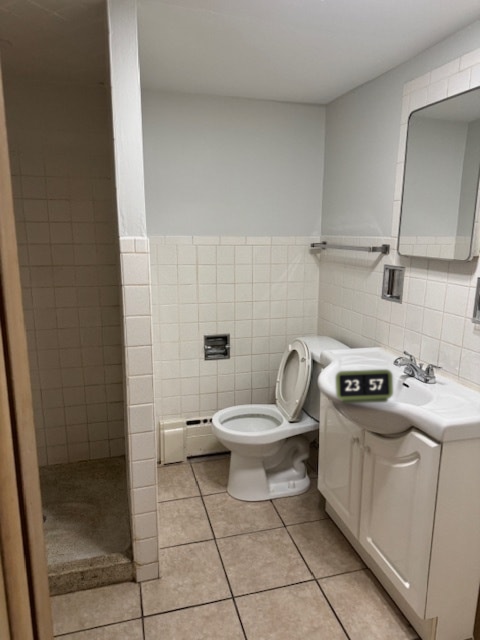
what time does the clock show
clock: 23:57
